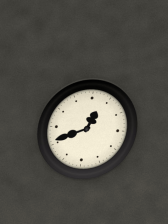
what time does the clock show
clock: 12:41
